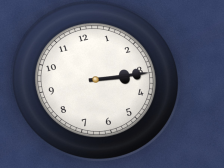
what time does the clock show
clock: 3:16
